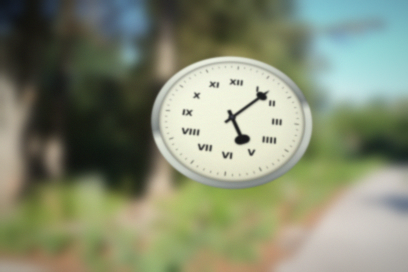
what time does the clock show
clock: 5:07
